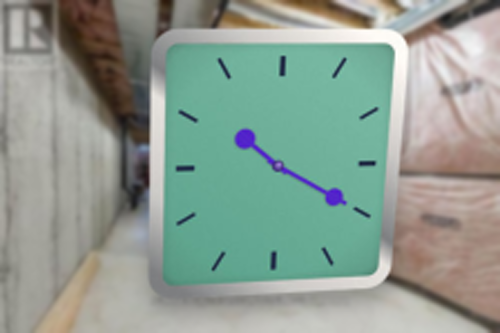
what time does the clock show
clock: 10:20
